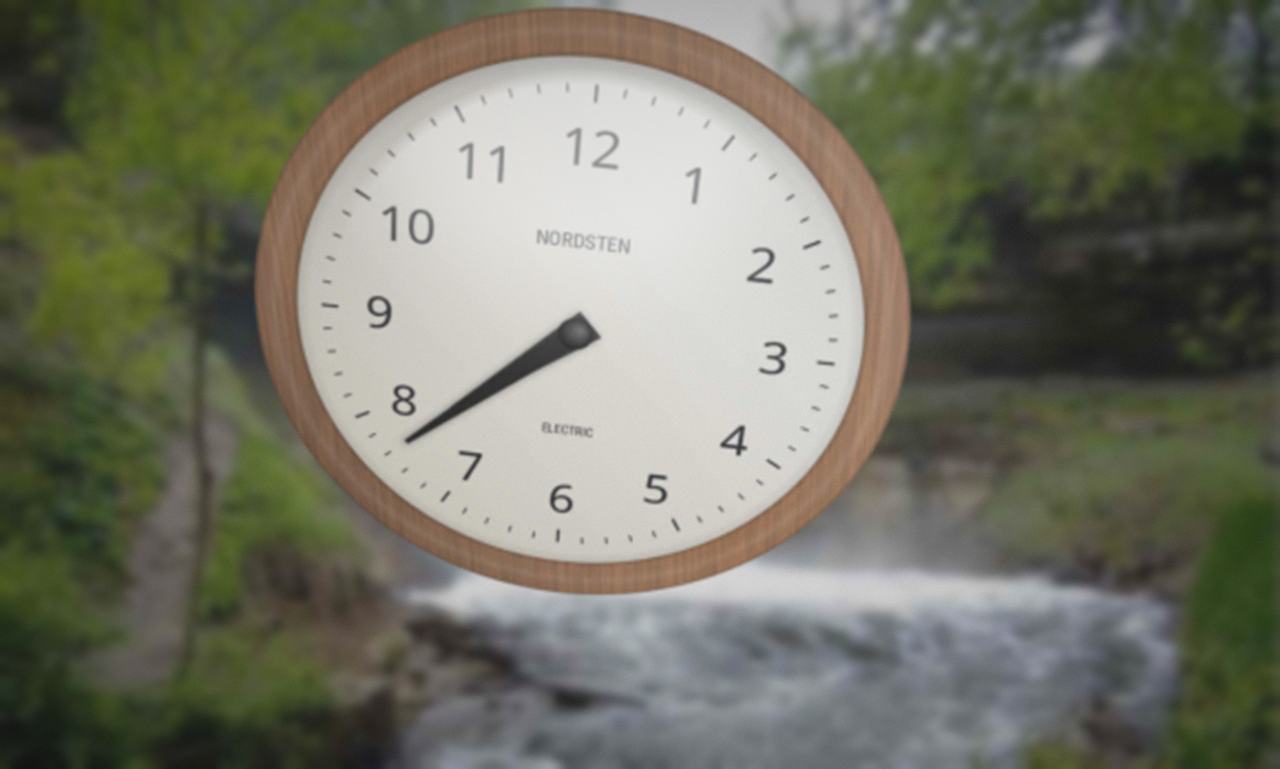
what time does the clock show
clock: 7:38
